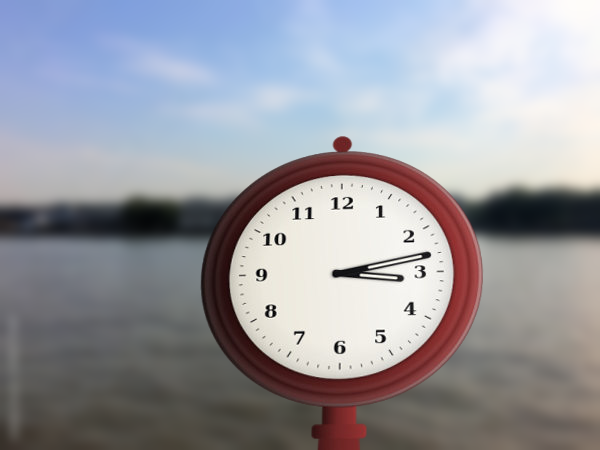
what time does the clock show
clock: 3:13
